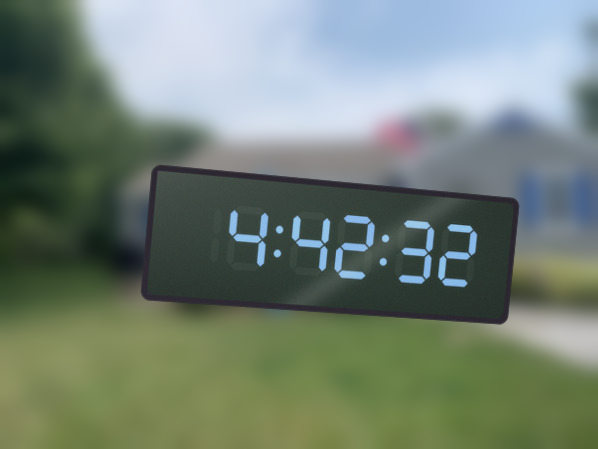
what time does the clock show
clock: 4:42:32
